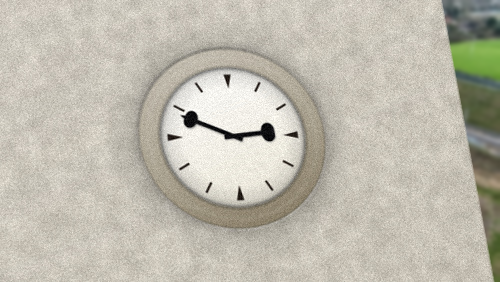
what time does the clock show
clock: 2:49
